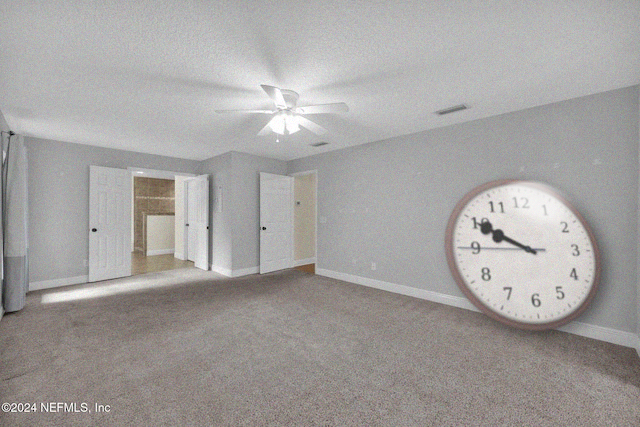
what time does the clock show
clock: 9:49:45
